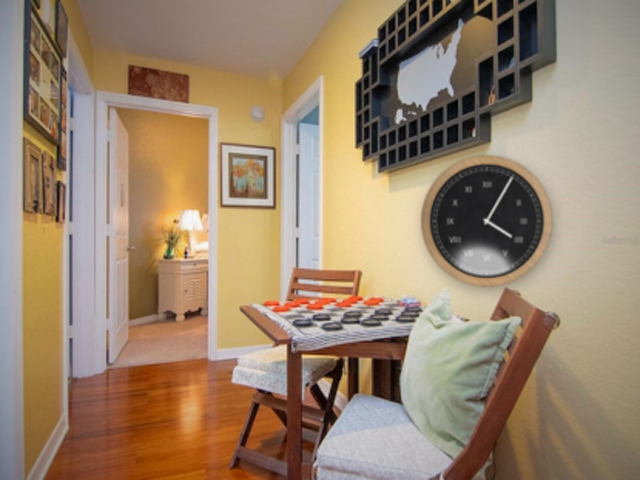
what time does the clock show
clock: 4:05
